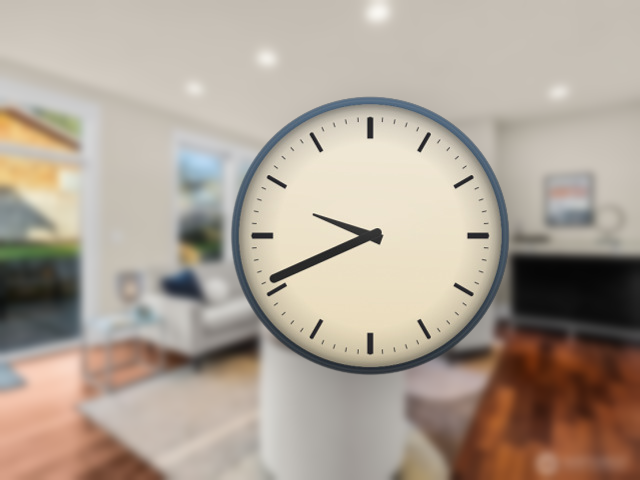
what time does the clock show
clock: 9:41
